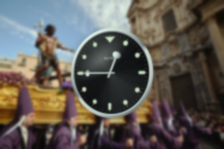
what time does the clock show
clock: 12:45
